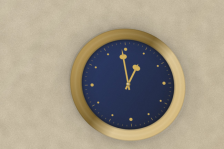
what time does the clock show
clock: 12:59
